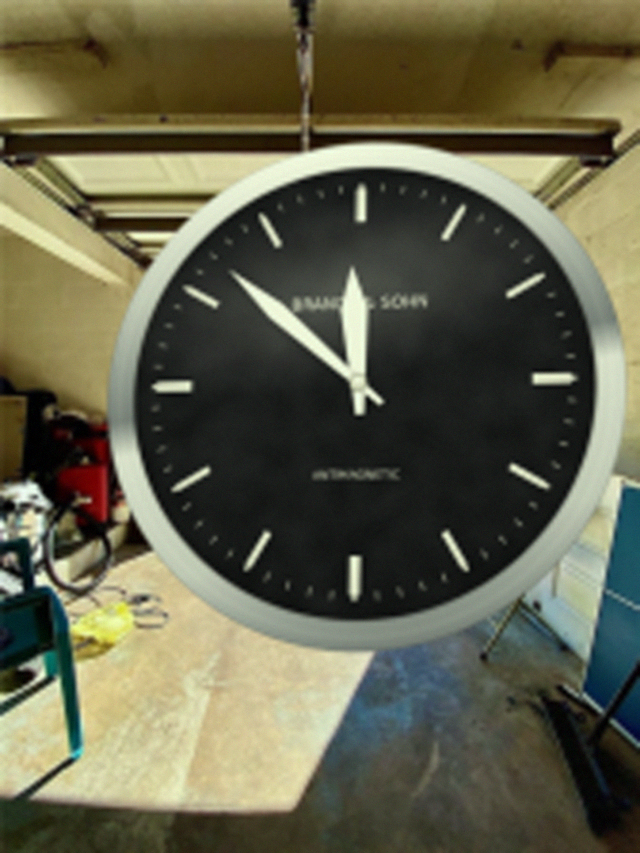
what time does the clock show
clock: 11:52
